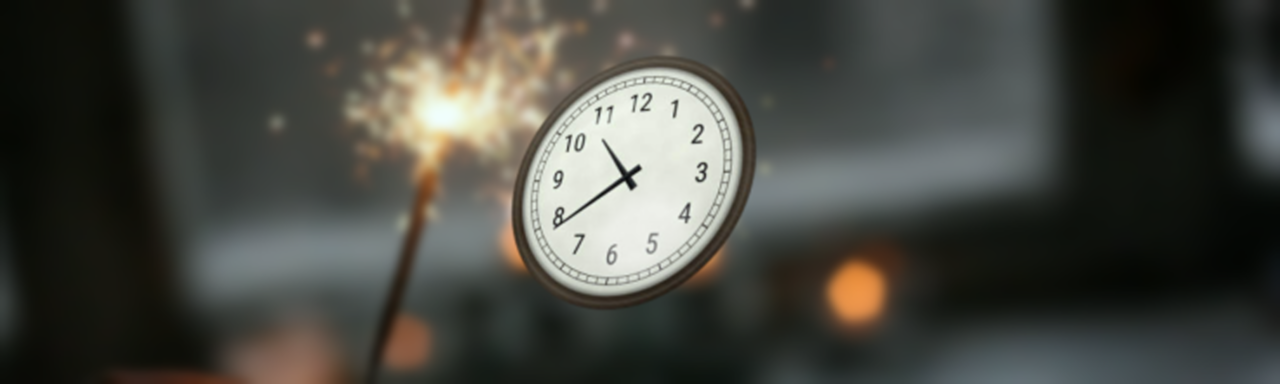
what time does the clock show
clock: 10:39
